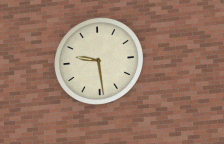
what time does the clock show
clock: 9:29
